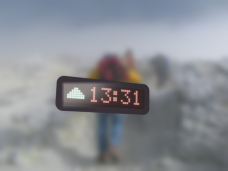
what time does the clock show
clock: 13:31
